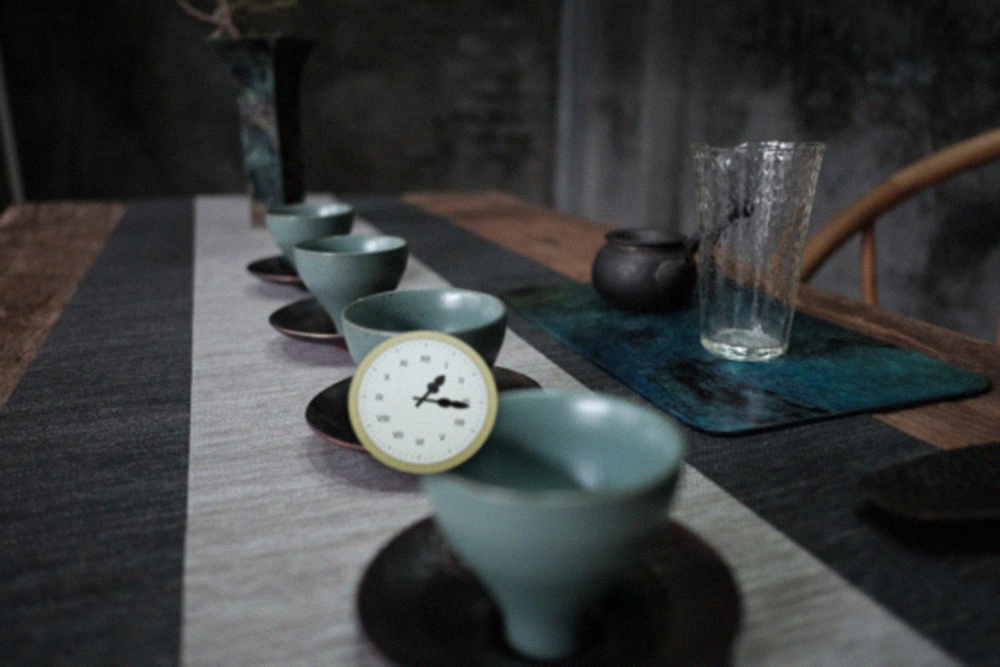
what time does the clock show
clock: 1:16
